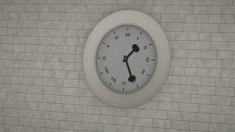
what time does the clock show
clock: 1:26
